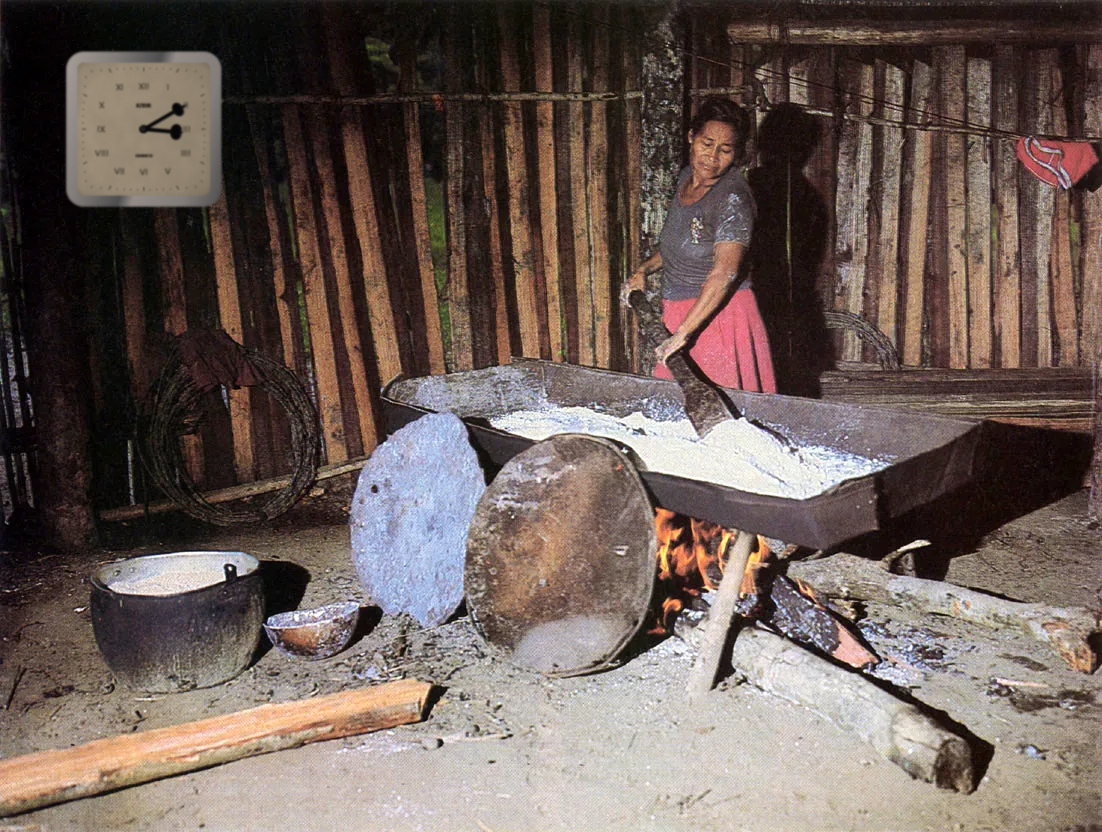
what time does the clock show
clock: 3:10
